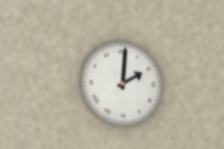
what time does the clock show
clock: 2:01
